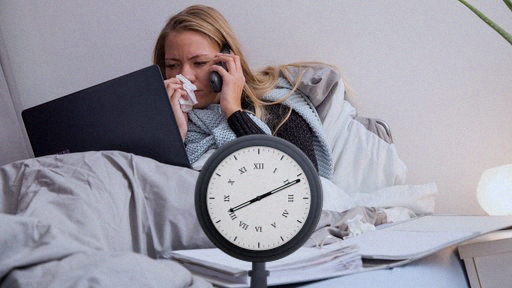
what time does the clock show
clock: 8:11
